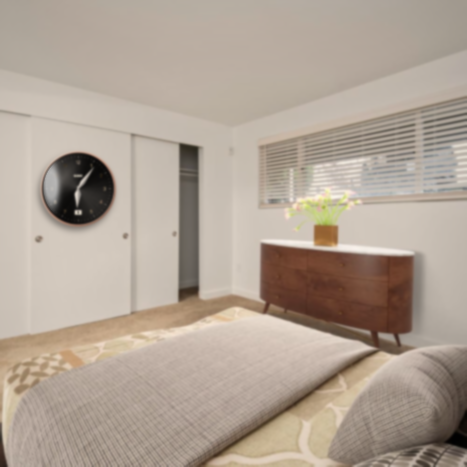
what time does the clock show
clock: 6:06
